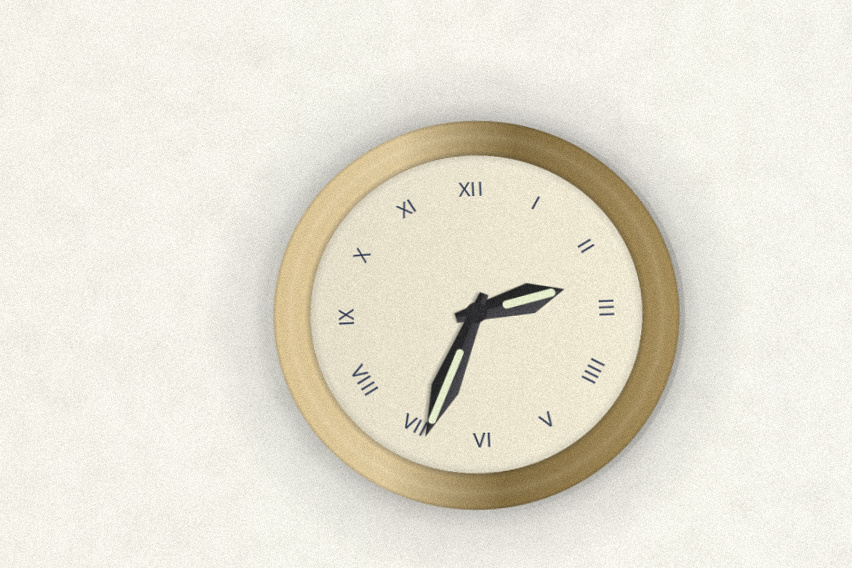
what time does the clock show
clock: 2:34
